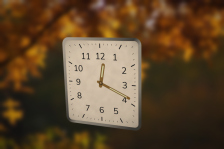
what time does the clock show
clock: 12:19
